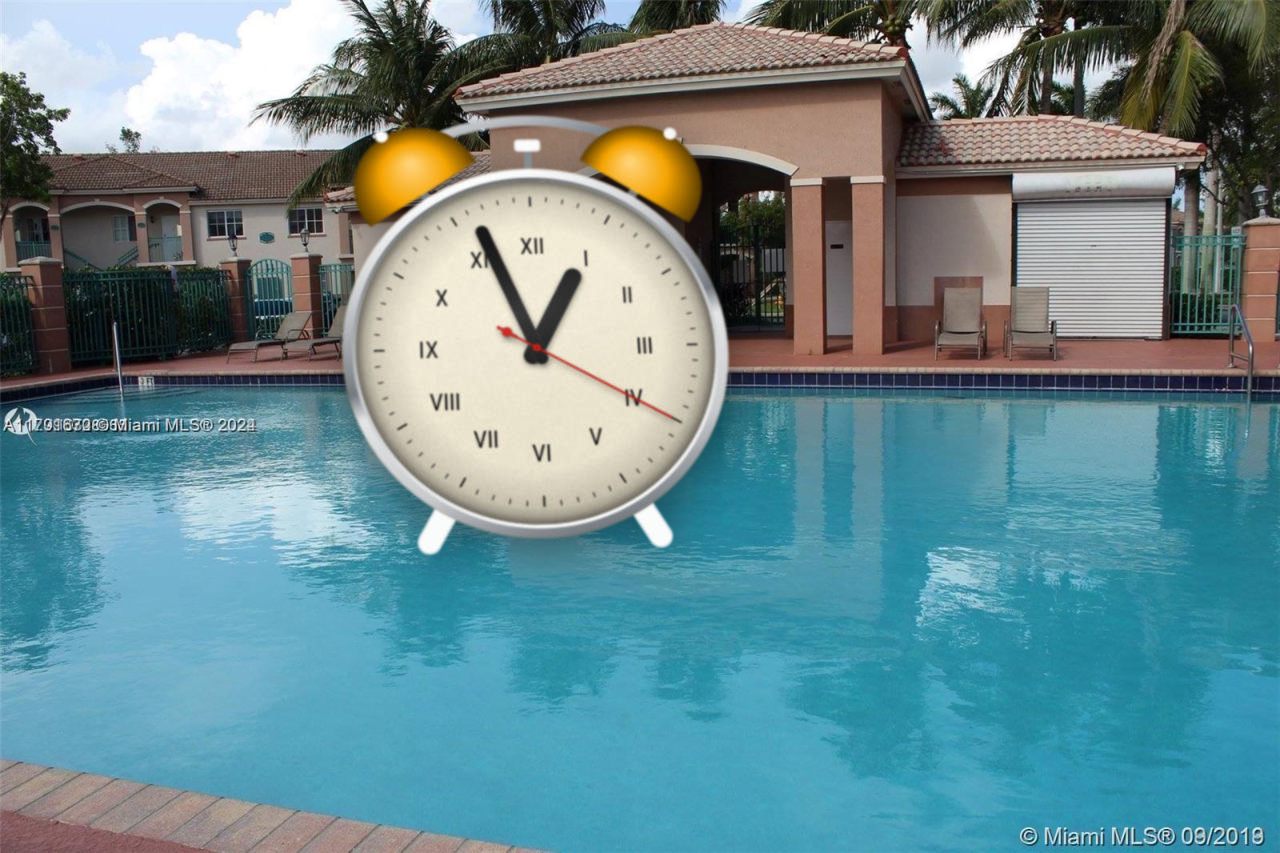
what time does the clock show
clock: 12:56:20
